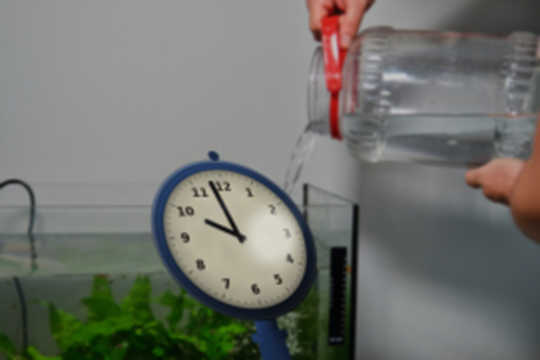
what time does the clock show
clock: 9:58
